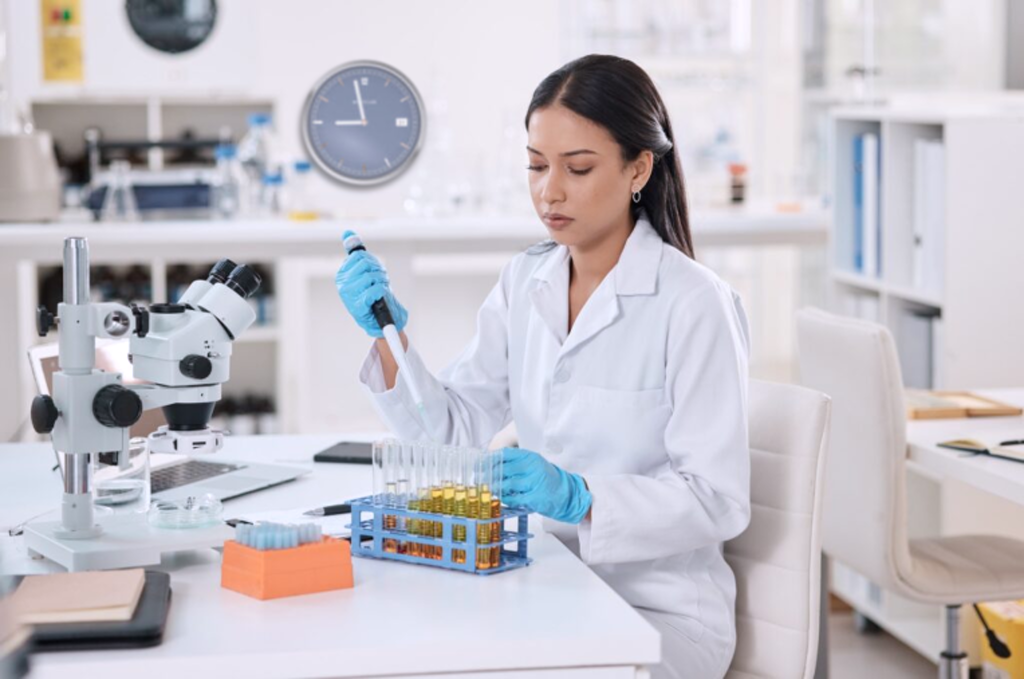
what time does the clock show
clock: 8:58
